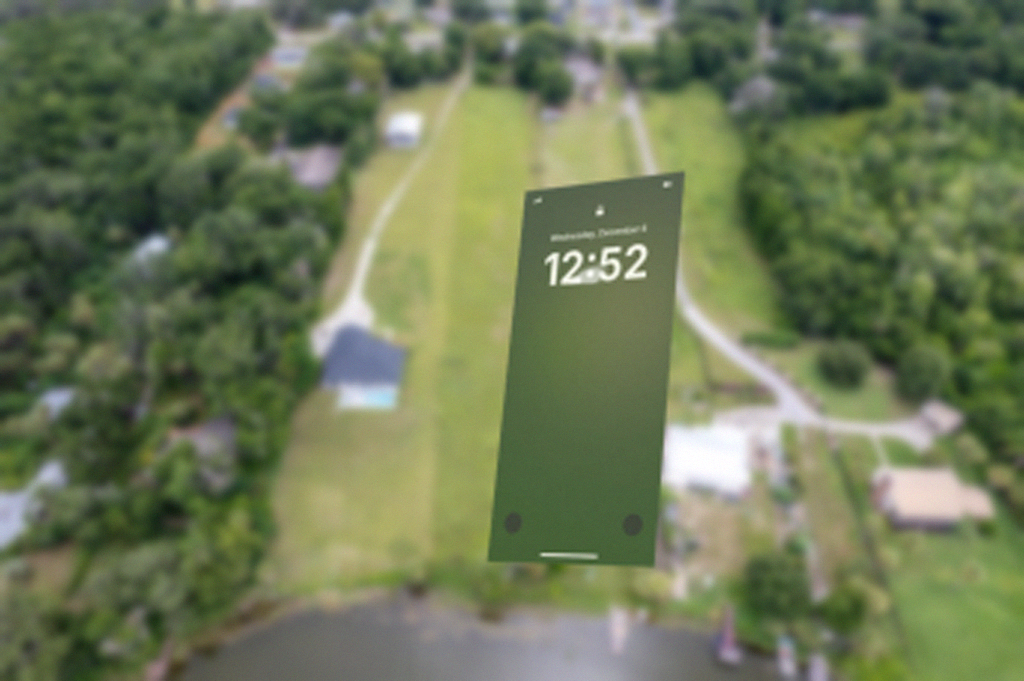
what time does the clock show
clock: 12:52
